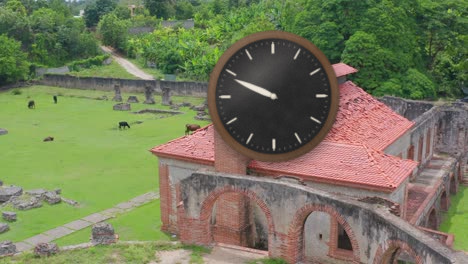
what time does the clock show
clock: 9:49
